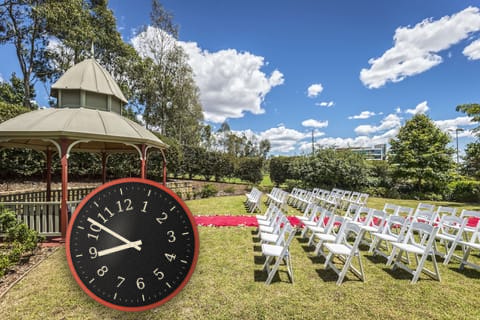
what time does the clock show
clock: 8:52
